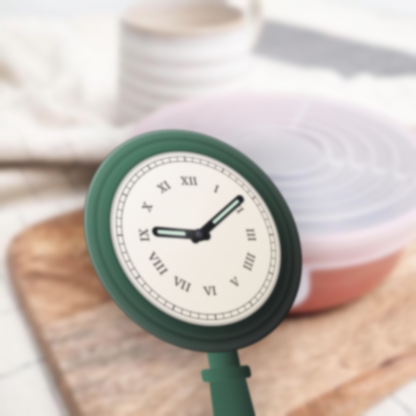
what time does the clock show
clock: 9:09
